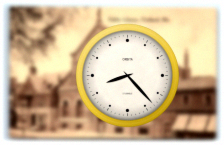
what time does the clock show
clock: 8:23
